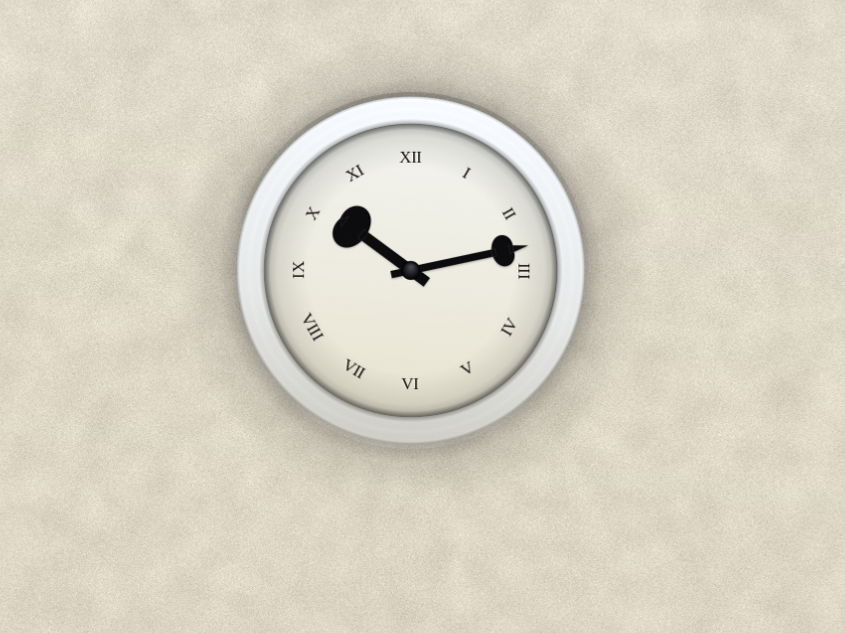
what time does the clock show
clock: 10:13
